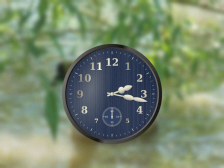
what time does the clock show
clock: 2:17
